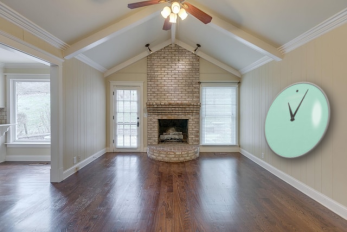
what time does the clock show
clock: 11:04
